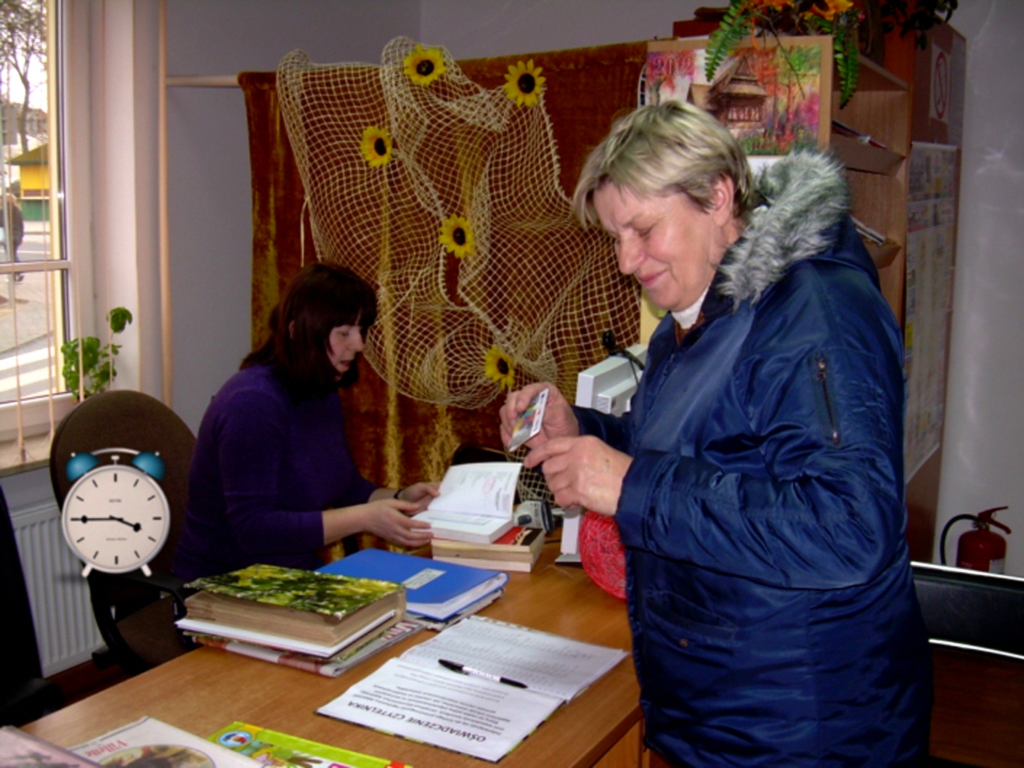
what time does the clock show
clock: 3:45
